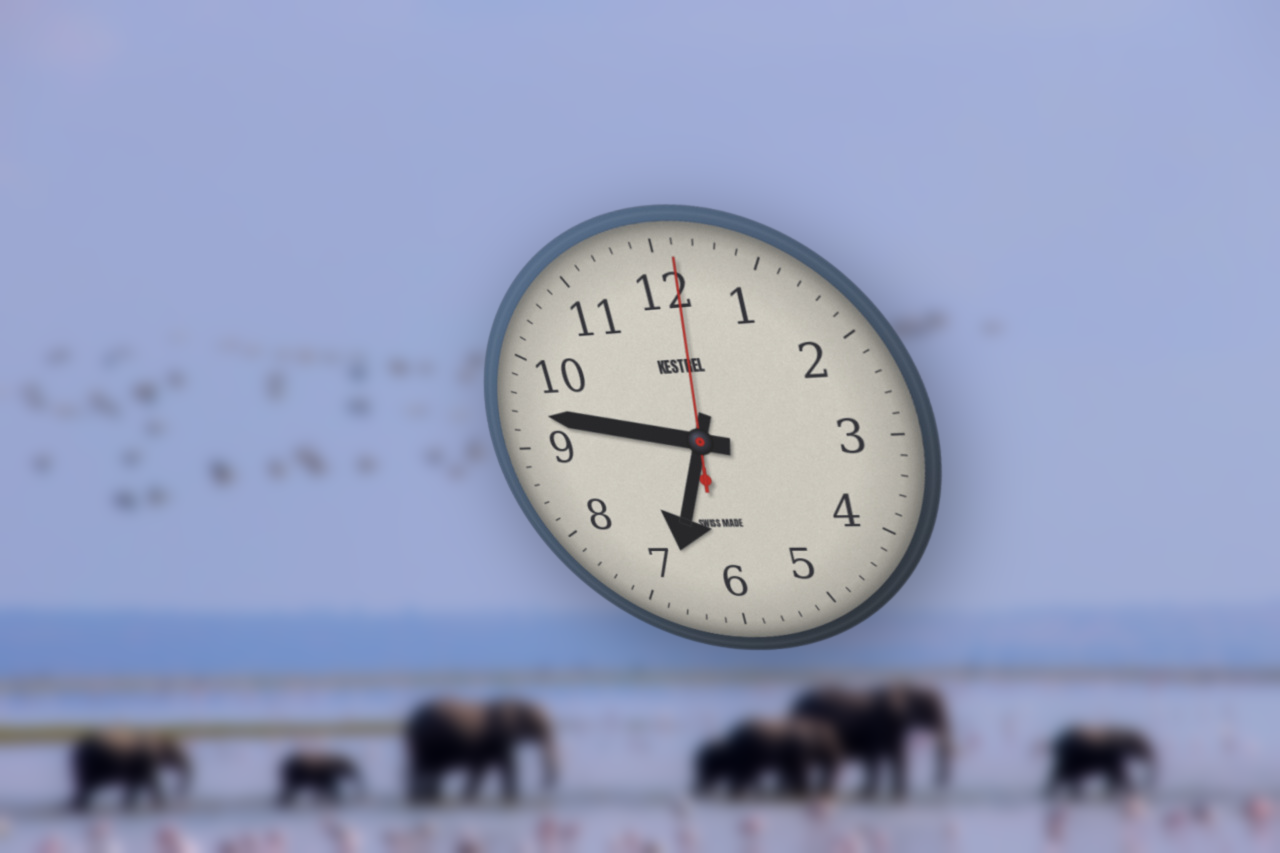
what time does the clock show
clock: 6:47:01
